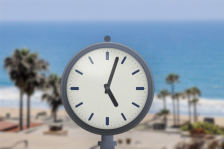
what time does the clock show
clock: 5:03
